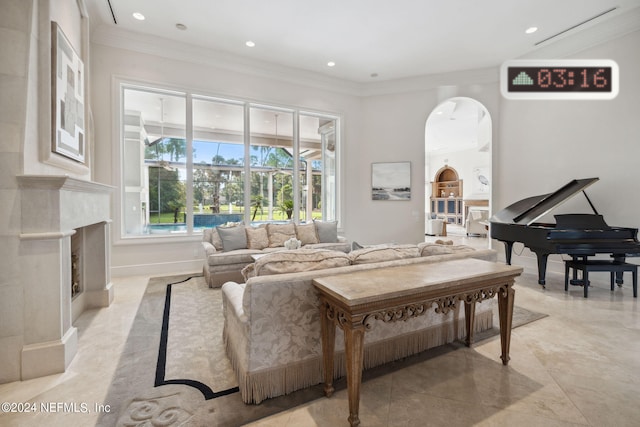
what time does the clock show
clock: 3:16
